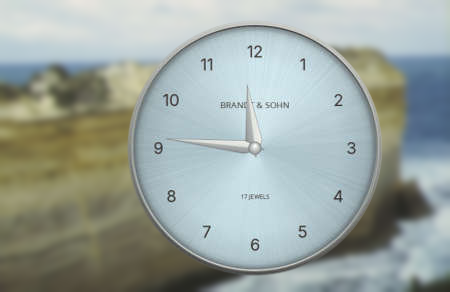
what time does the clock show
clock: 11:46
